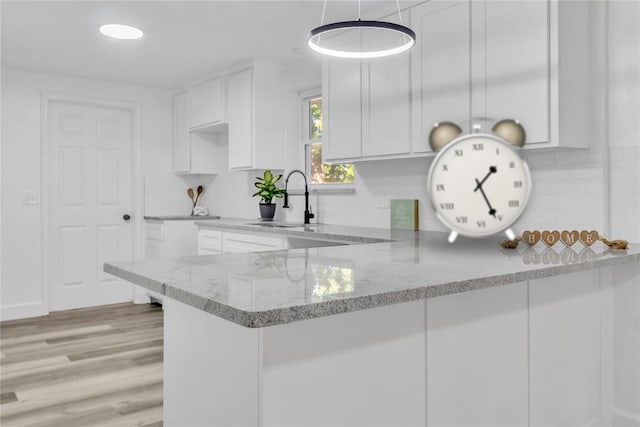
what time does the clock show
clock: 1:26
